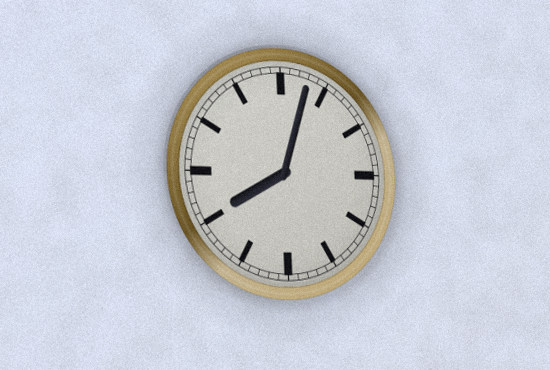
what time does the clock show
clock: 8:03
